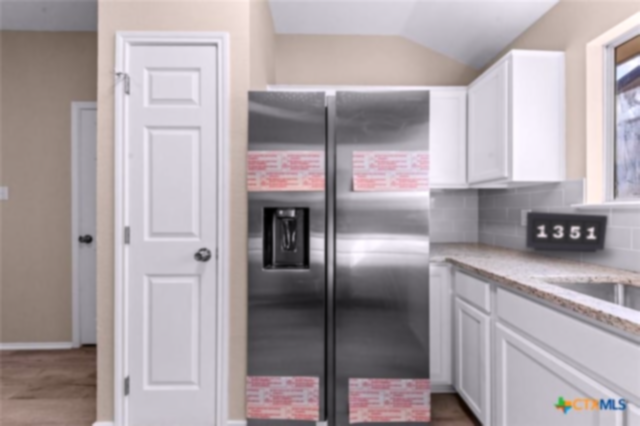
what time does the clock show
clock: 13:51
